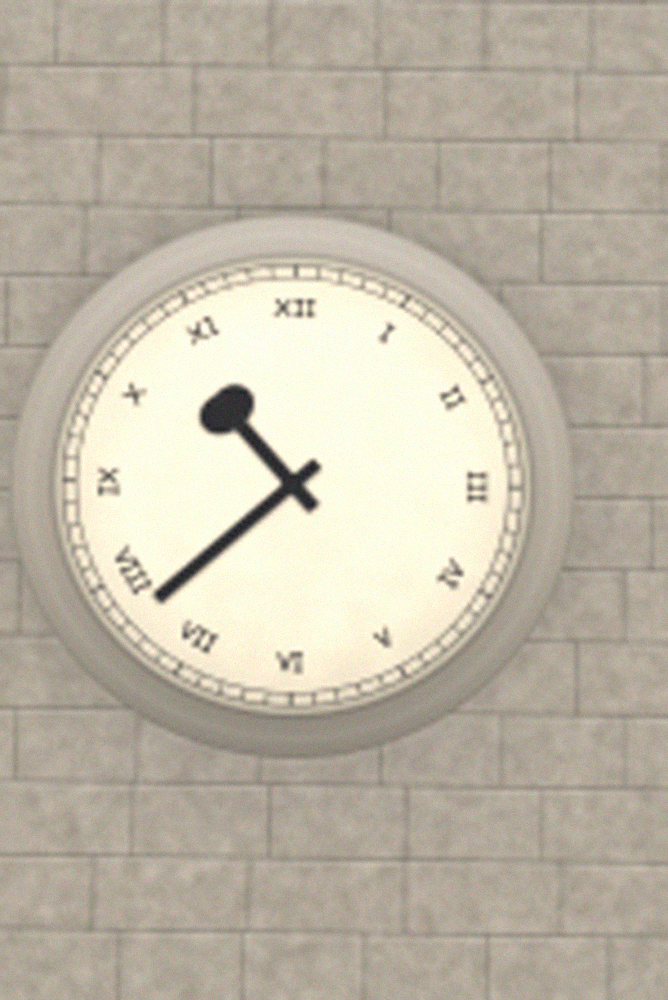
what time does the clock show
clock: 10:38
